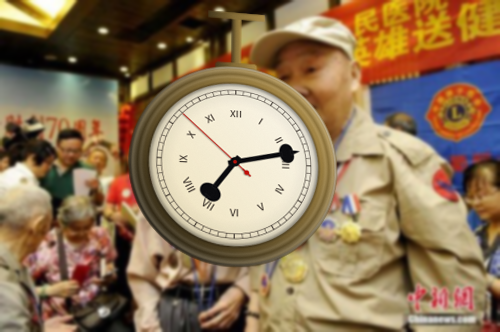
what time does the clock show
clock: 7:12:52
